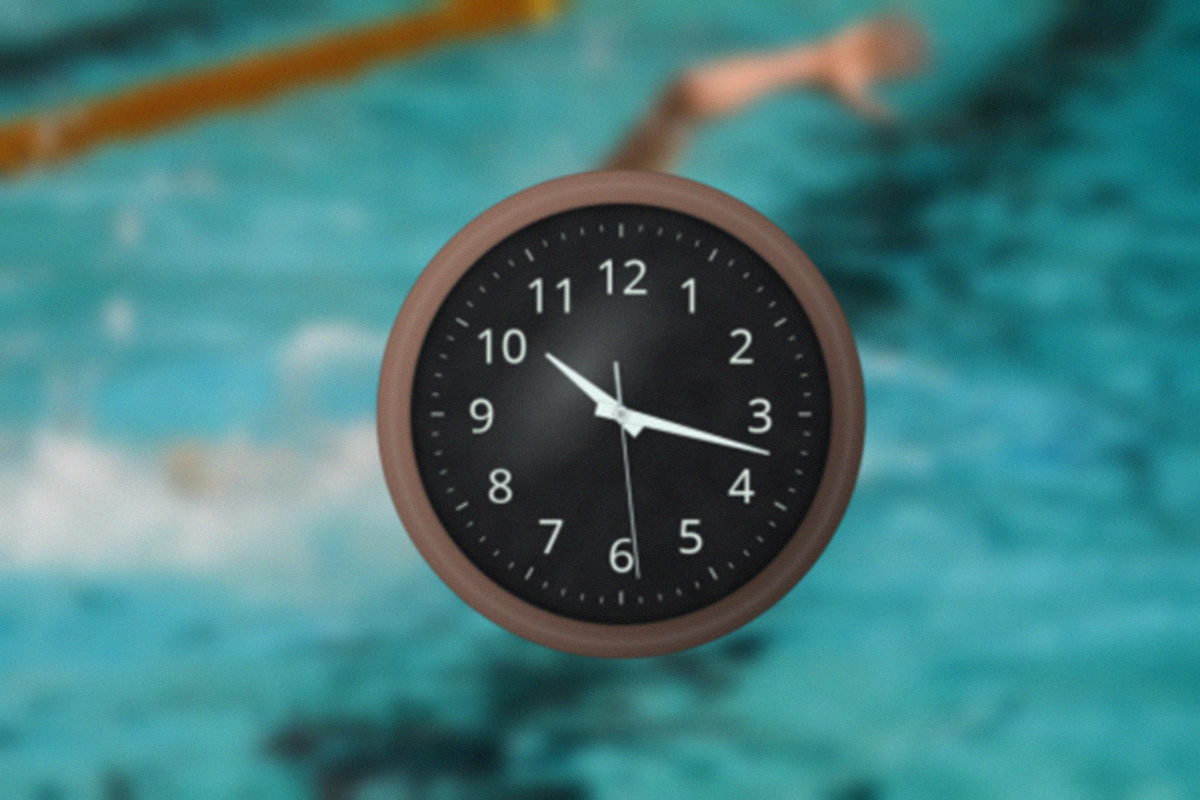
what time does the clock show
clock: 10:17:29
